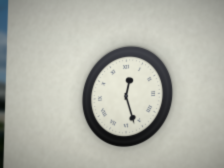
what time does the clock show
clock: 12:27
